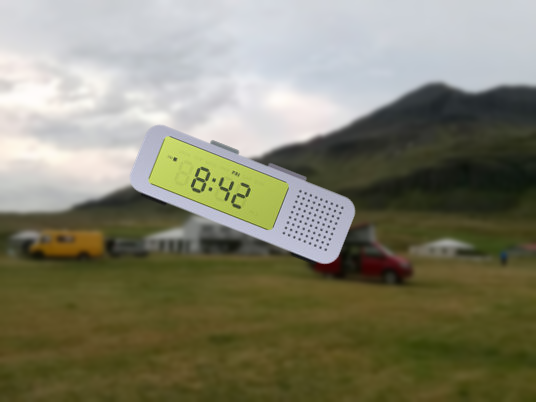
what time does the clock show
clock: 8:42
